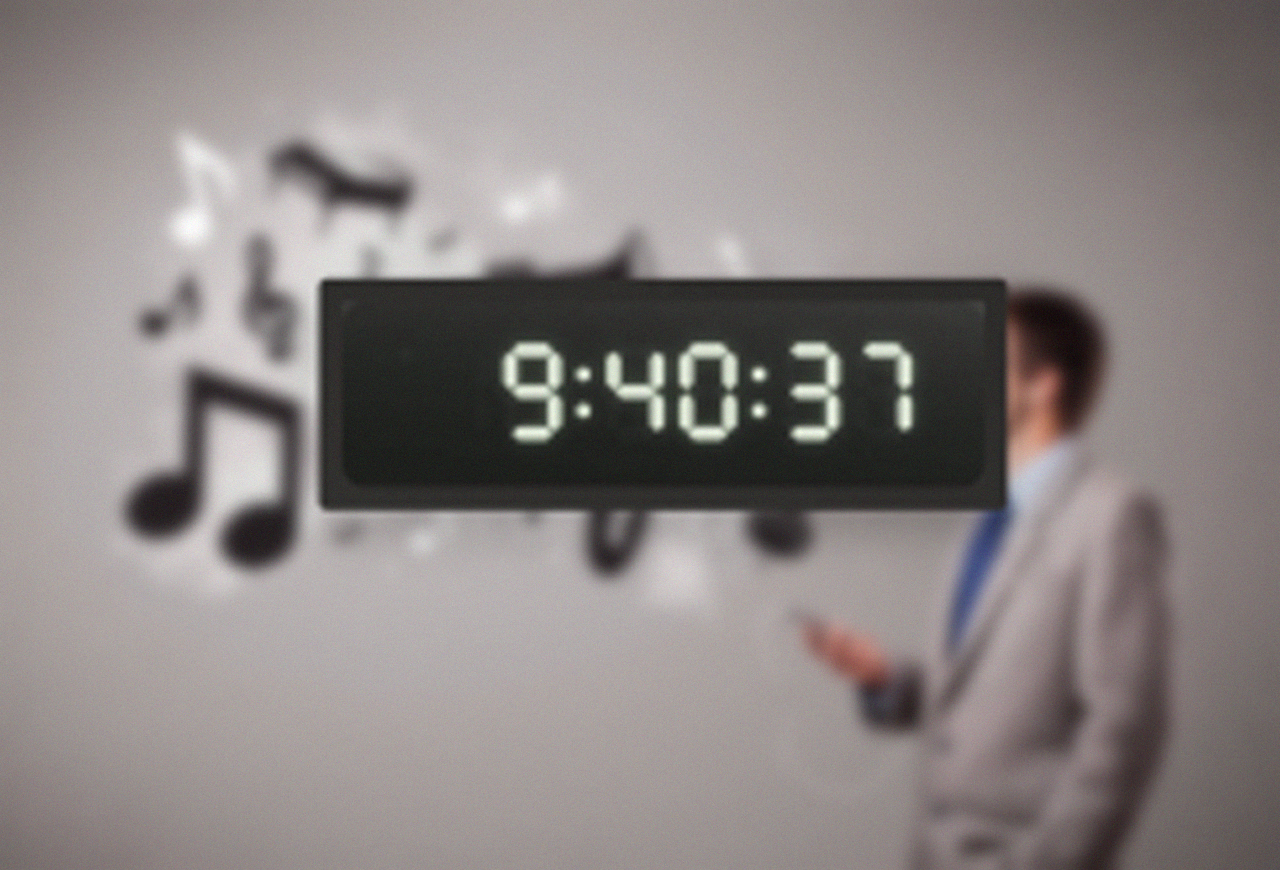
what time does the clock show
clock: 9:40:37
